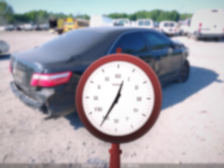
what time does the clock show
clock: 12:35
